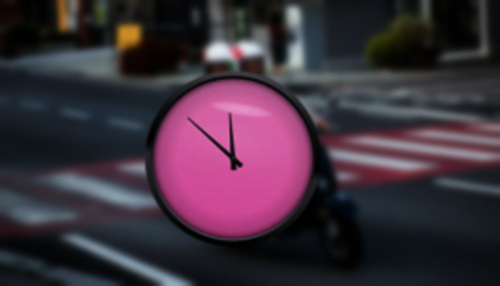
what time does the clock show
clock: 11:52
